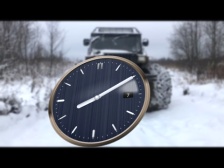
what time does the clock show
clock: 8:10
